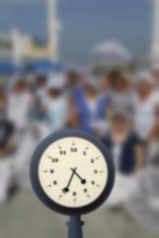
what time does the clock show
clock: 4:34
